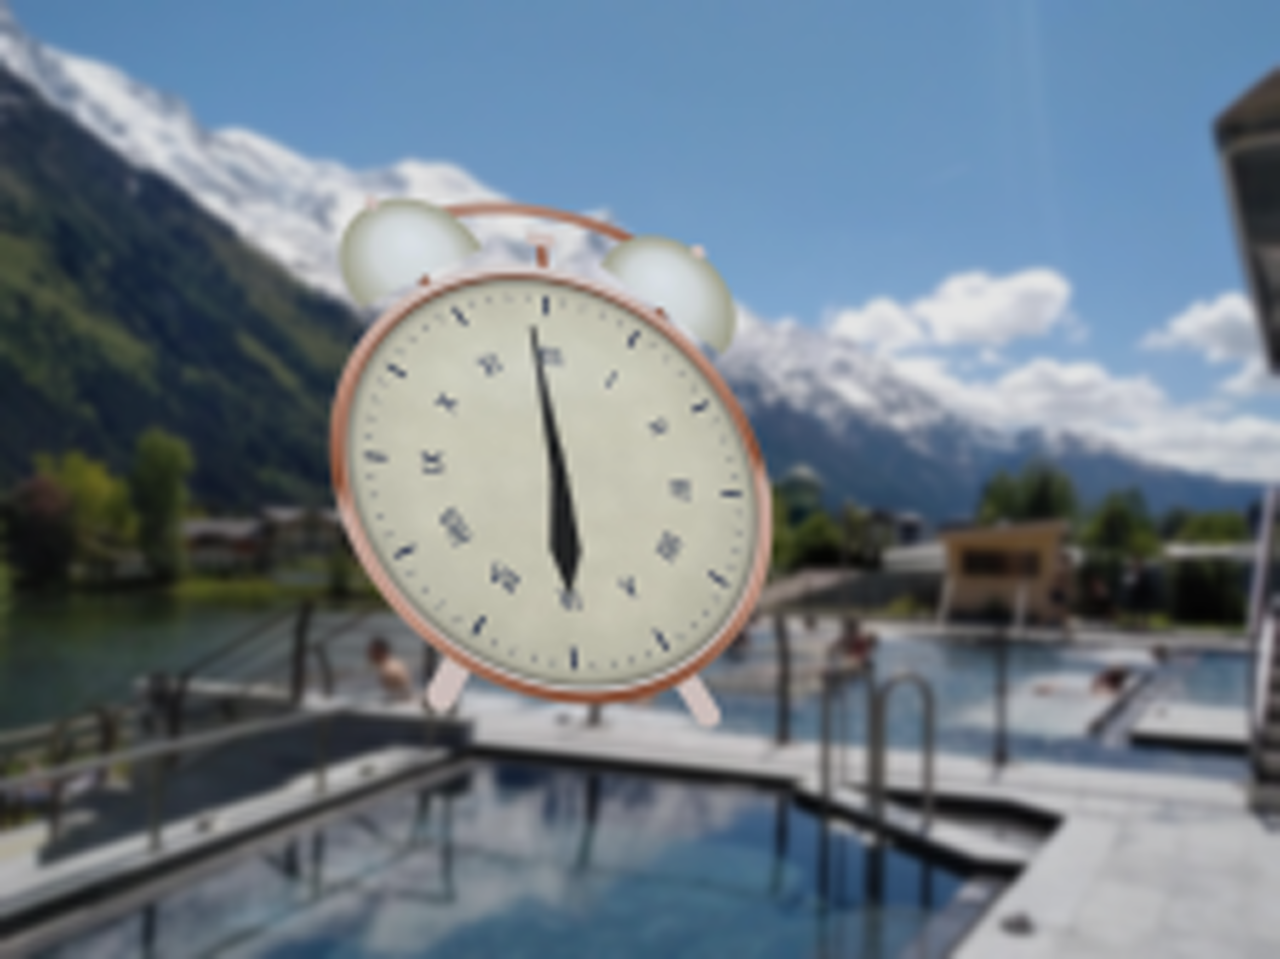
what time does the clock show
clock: 5:59
